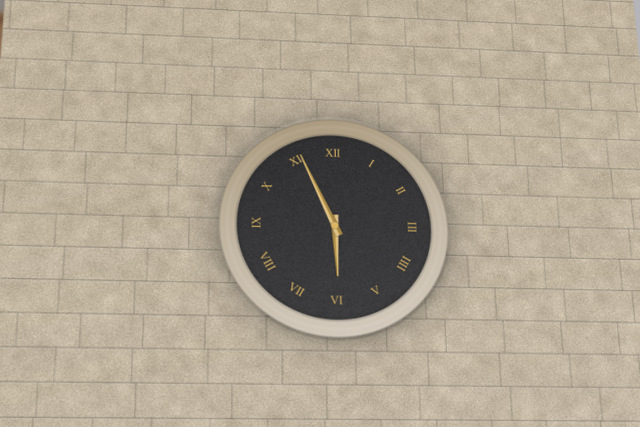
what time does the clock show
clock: 5:56
